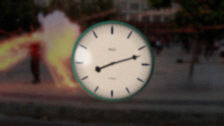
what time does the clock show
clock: 8:12
